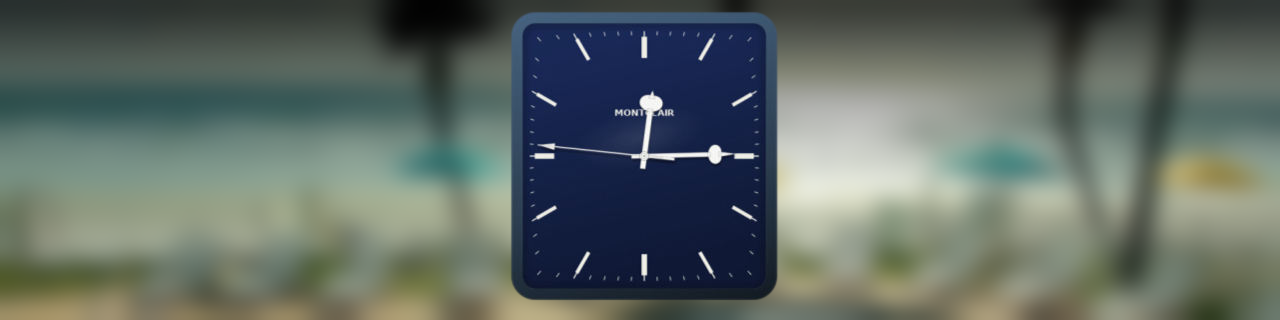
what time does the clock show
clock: 12:14:46
